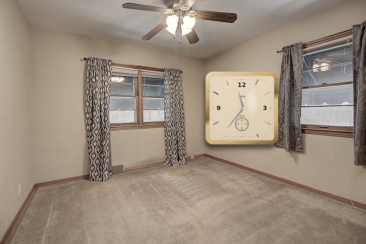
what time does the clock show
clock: 11:36
